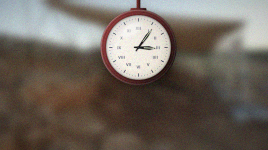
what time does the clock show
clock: 3:06
